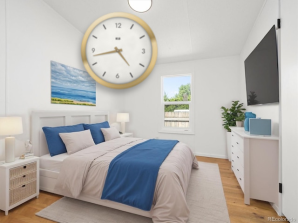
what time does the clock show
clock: 4:43
